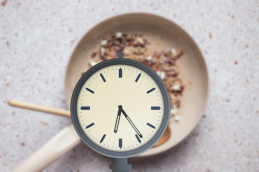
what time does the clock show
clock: 6:24
